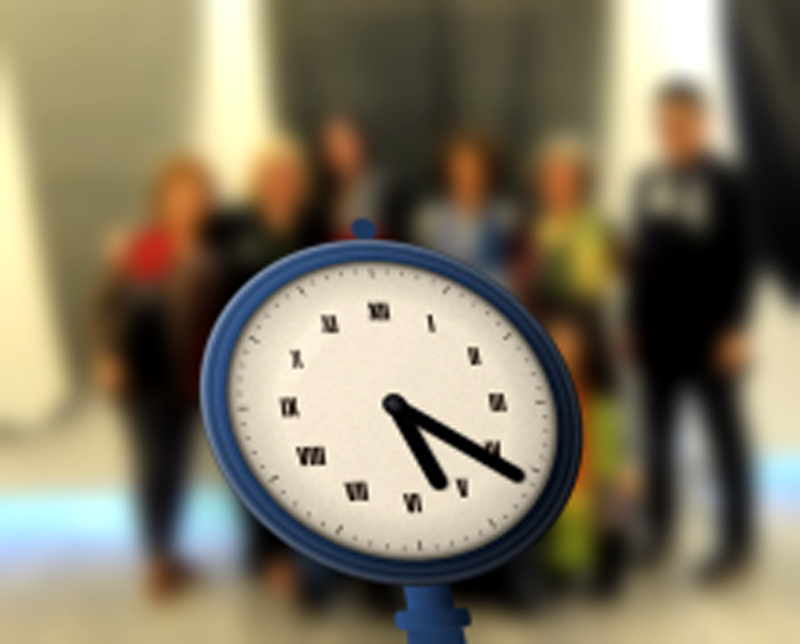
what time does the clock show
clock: 5:21
